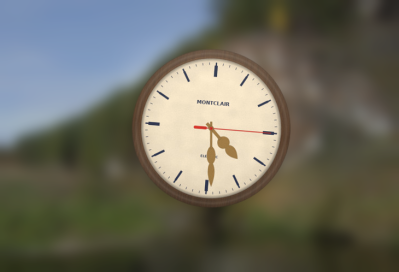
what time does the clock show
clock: 4:29:15
